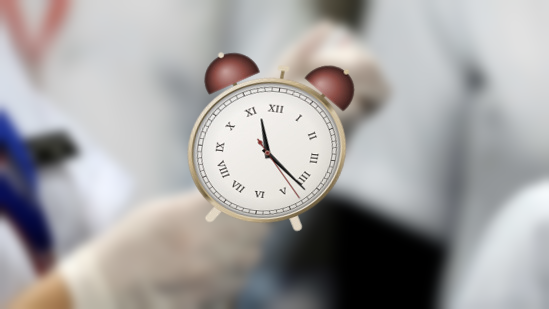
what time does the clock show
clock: 11:21:23
